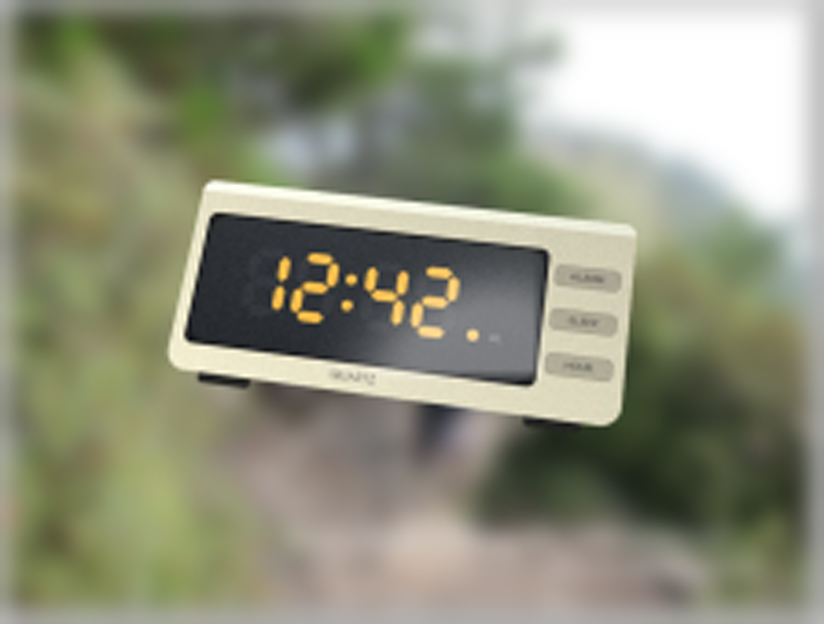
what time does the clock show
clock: 12:42
